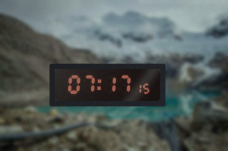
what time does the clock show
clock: 7:17:15
